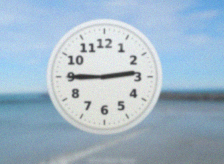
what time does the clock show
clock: 2:45
